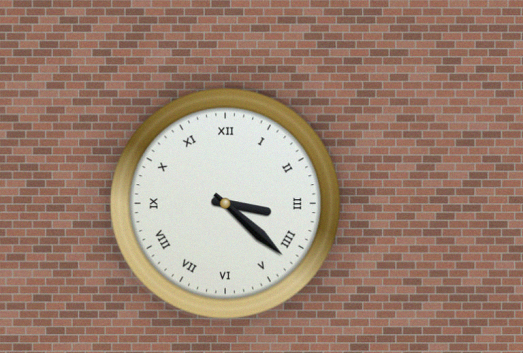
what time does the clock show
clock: 3:22
